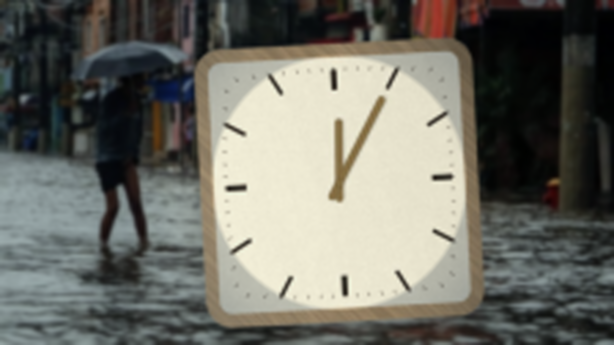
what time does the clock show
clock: 12:05
